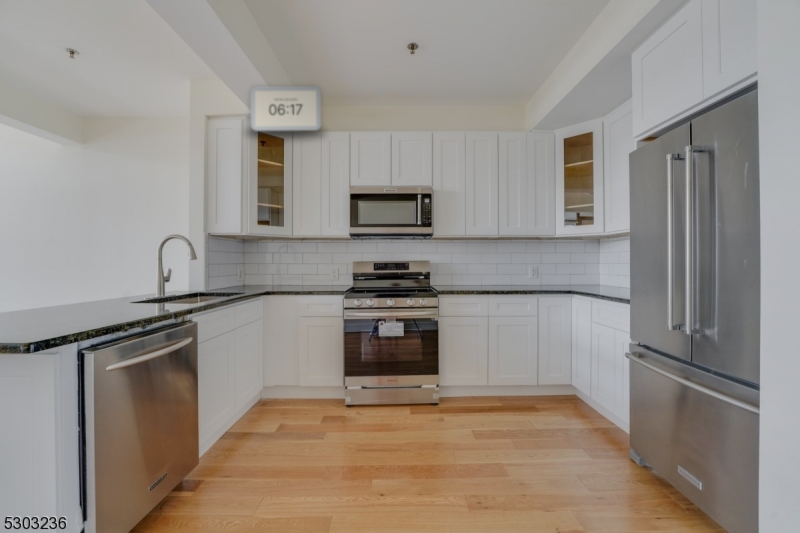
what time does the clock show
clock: 6:17
